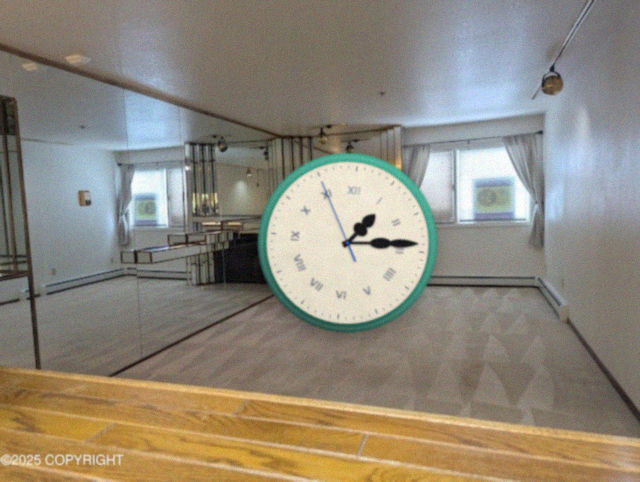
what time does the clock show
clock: 1:13:55
